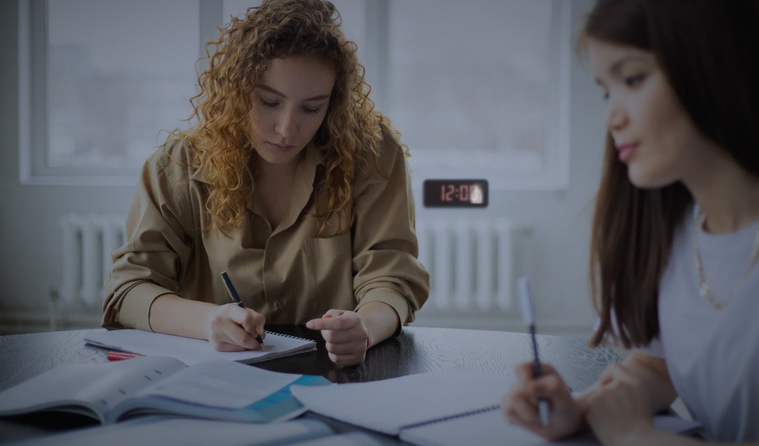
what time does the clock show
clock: 12:00
